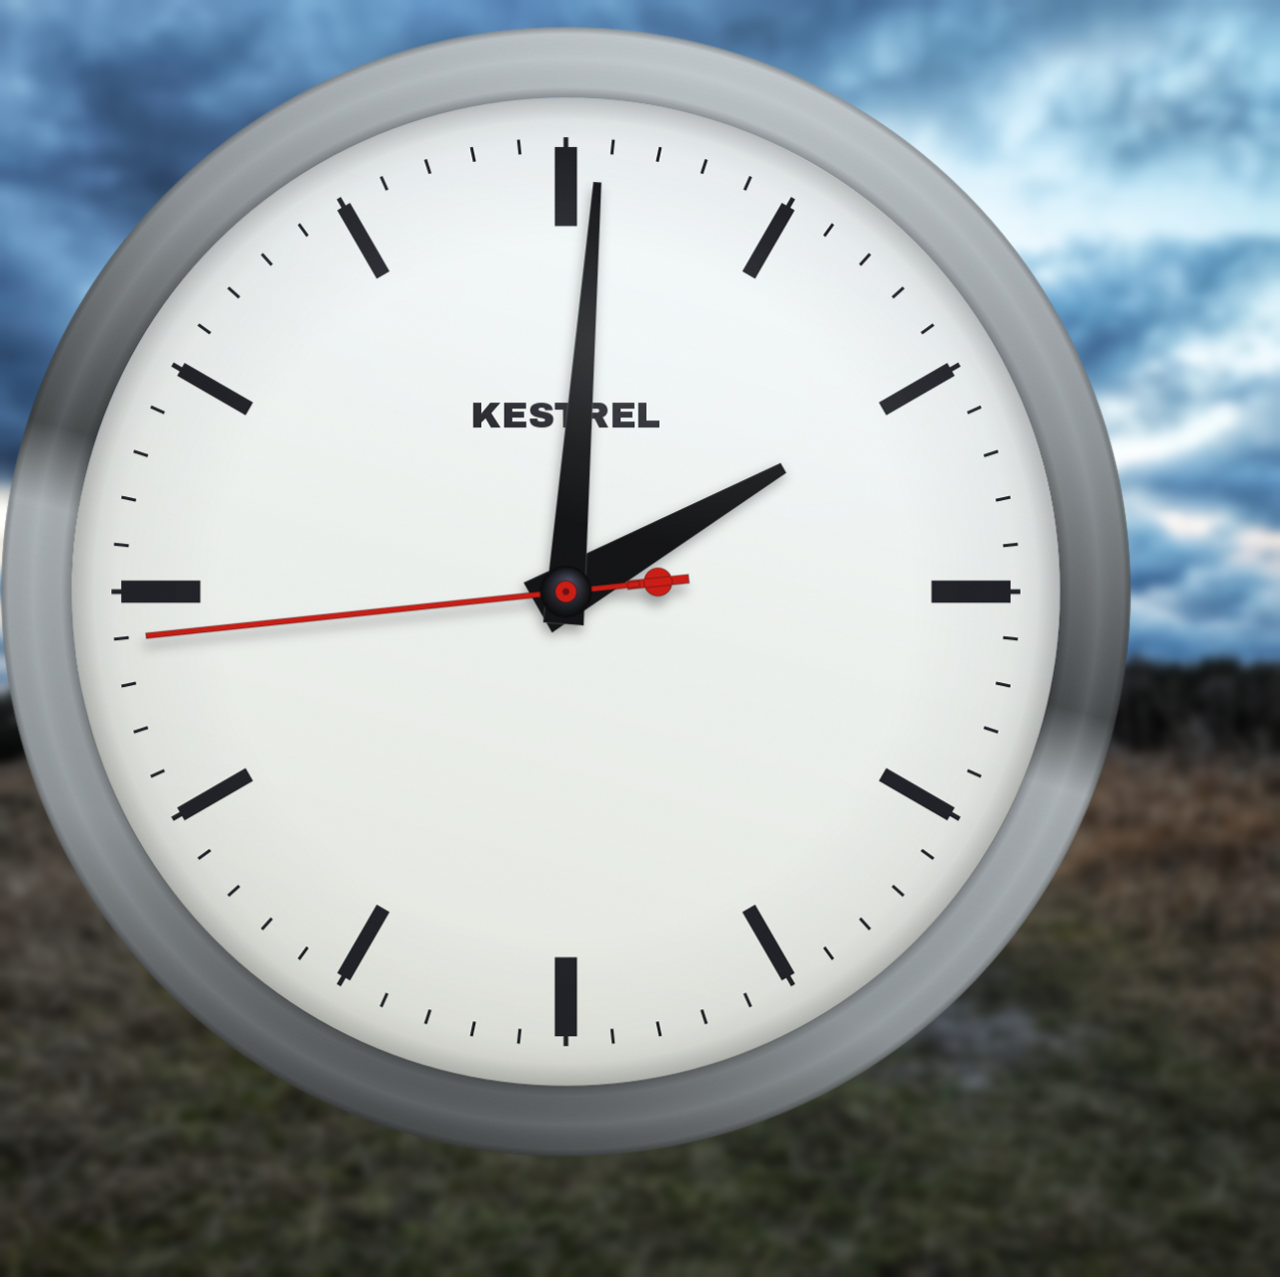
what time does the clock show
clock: 2:00:44
